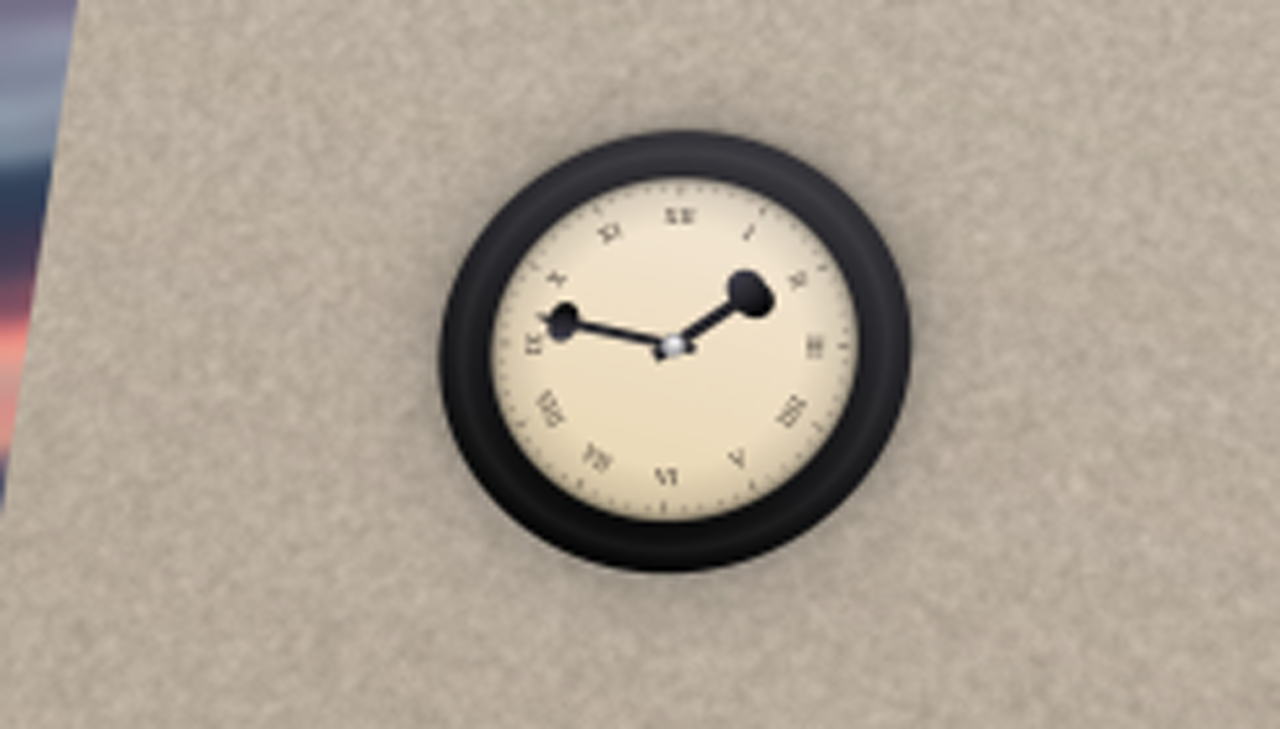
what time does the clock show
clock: 1:47
